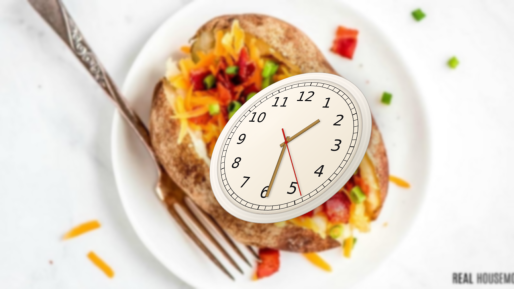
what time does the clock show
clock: 1:29:24
